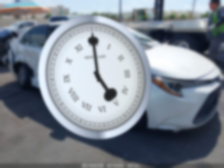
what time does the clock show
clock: 5:00
